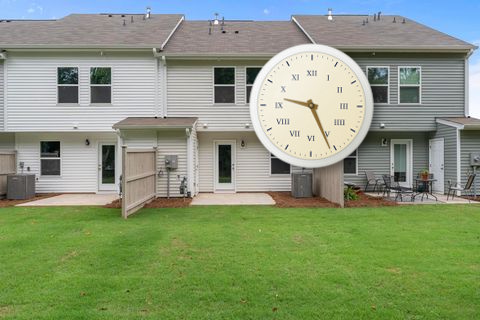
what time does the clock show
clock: 9:26
